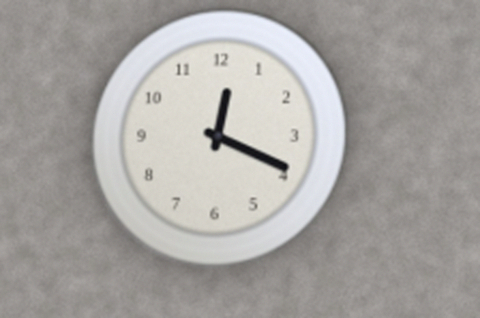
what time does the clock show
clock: 12:19
